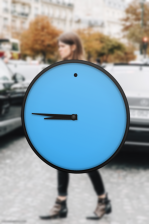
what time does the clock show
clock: 8:45
